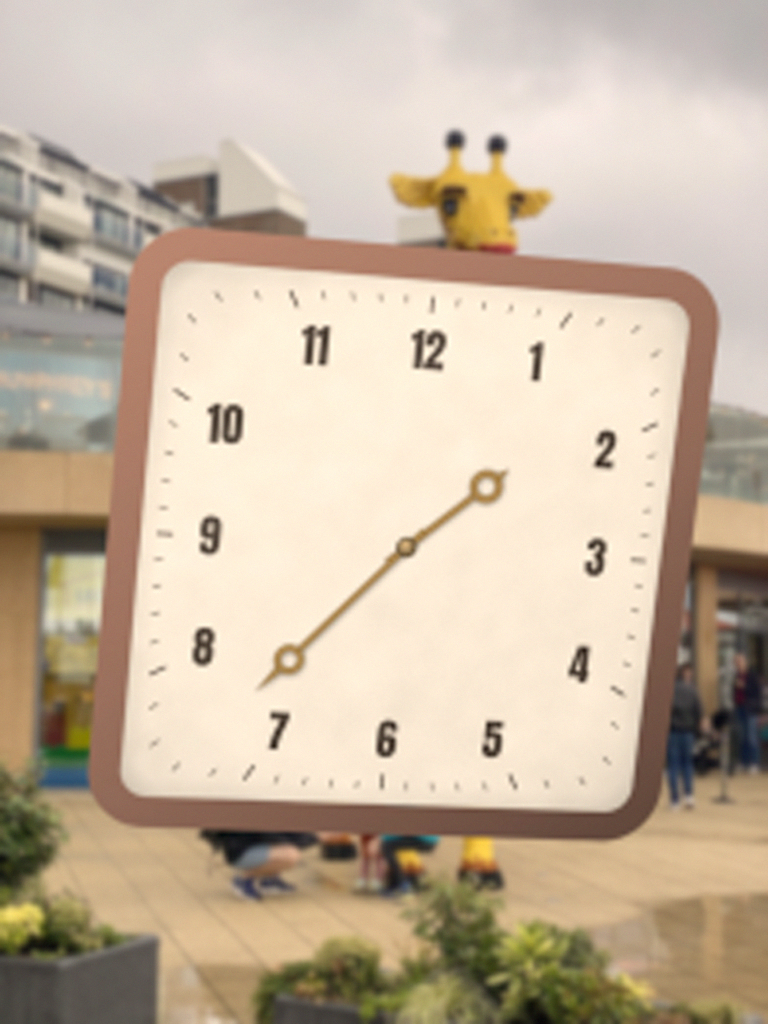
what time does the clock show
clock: 1:37
